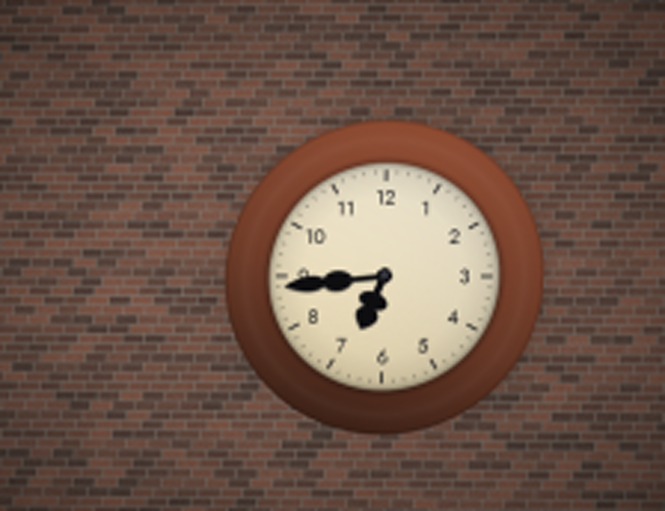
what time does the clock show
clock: 6:44
